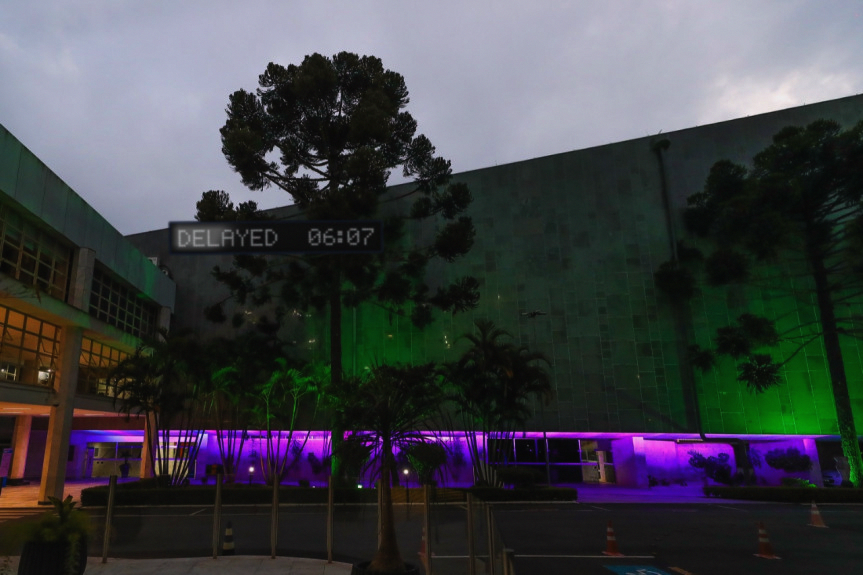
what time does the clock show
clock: 6:07
